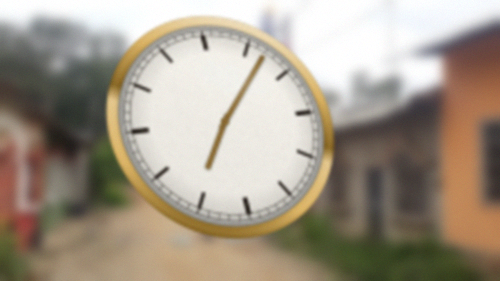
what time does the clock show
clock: 7:07
